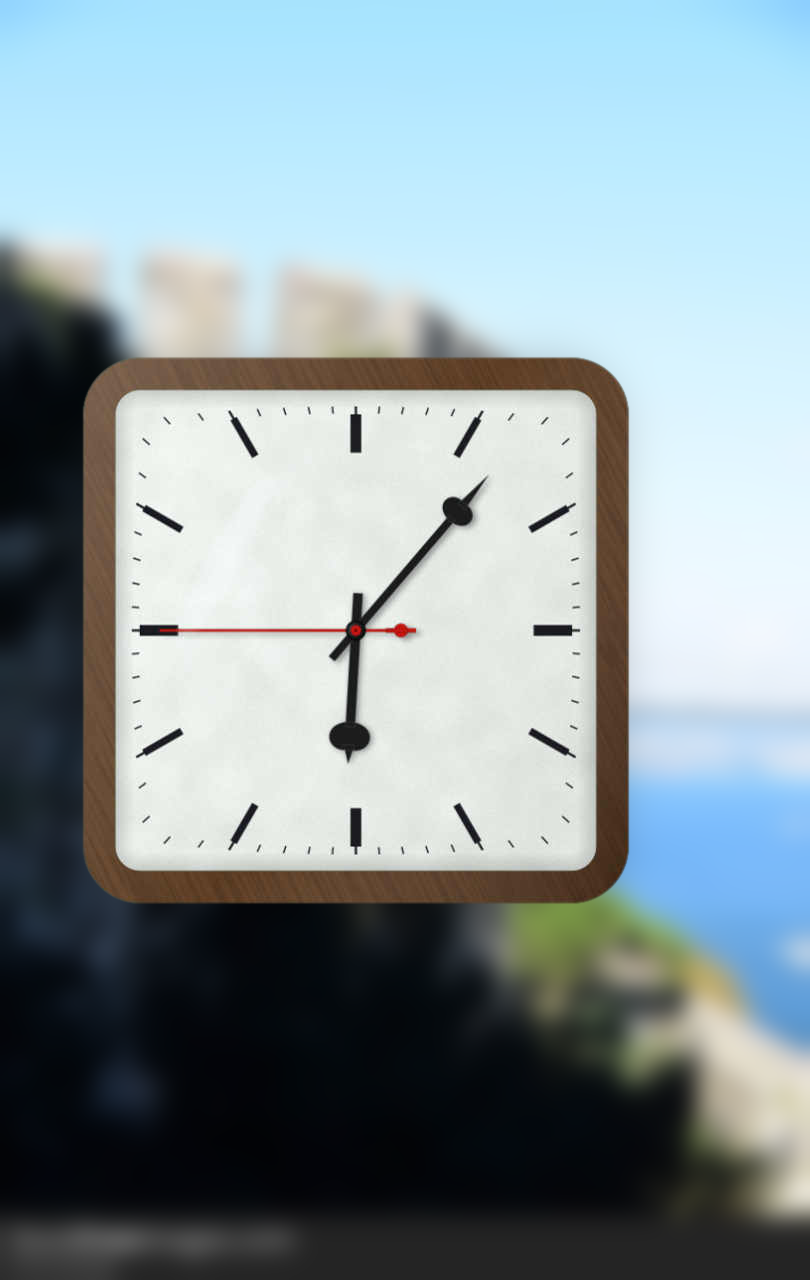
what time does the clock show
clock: 6:06:45
